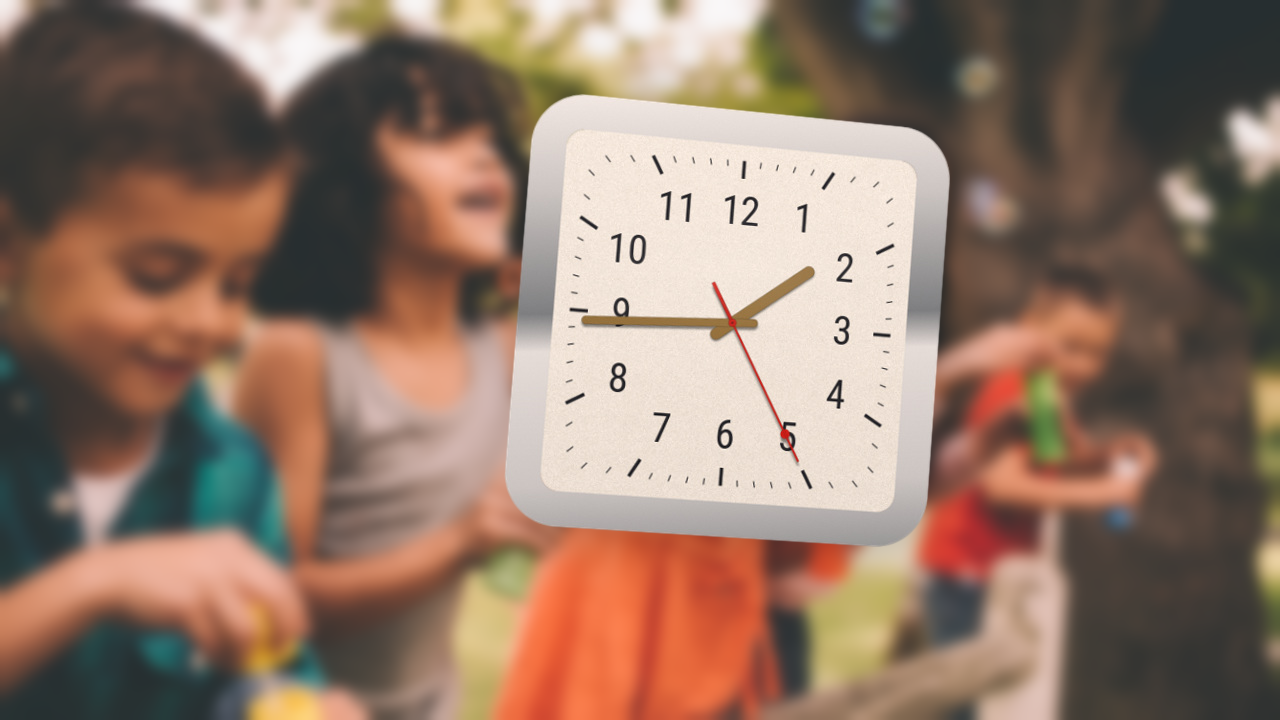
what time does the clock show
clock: 1:44:25
